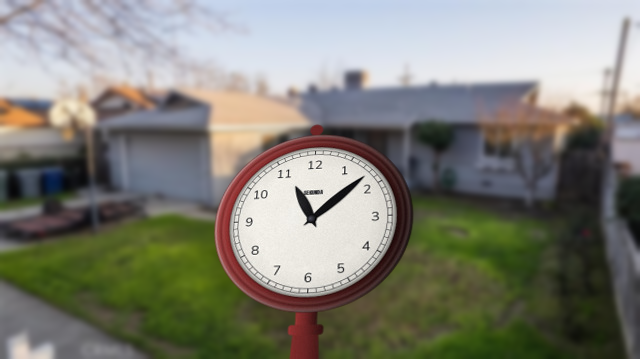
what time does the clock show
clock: 11:08
